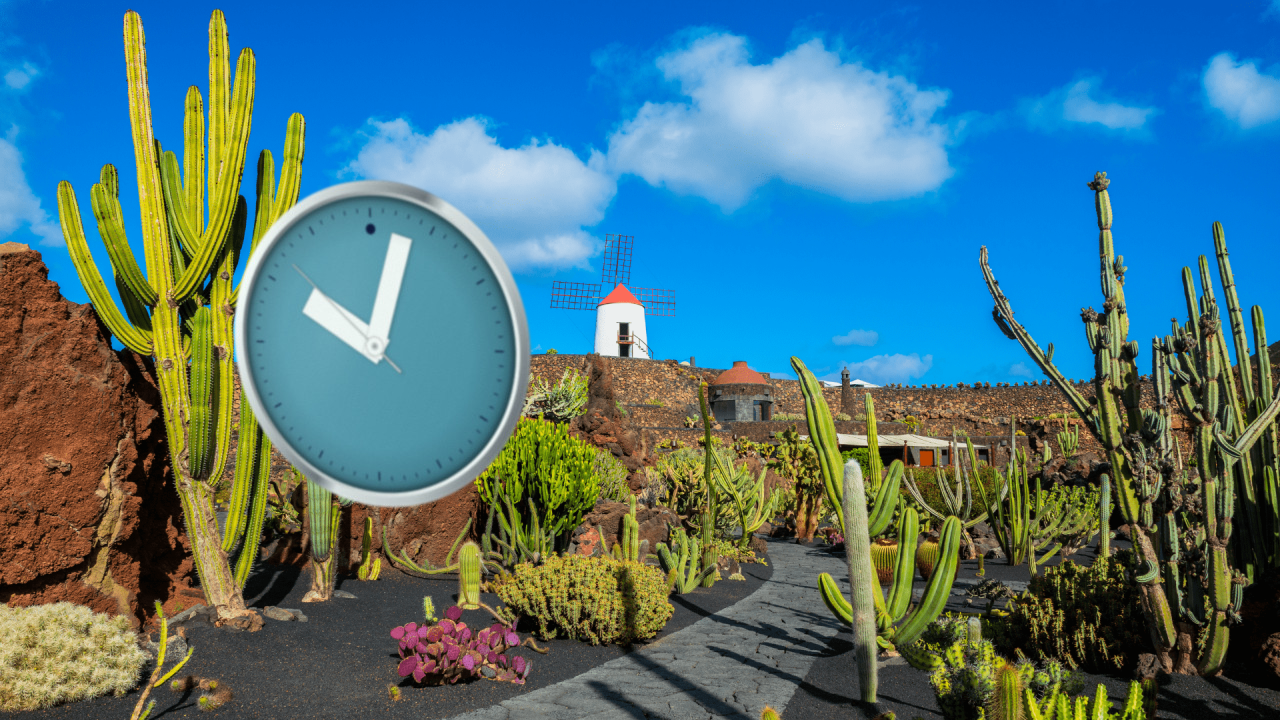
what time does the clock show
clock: 10:02:52
